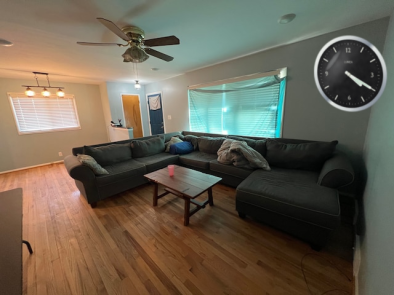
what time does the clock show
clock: 4:20
